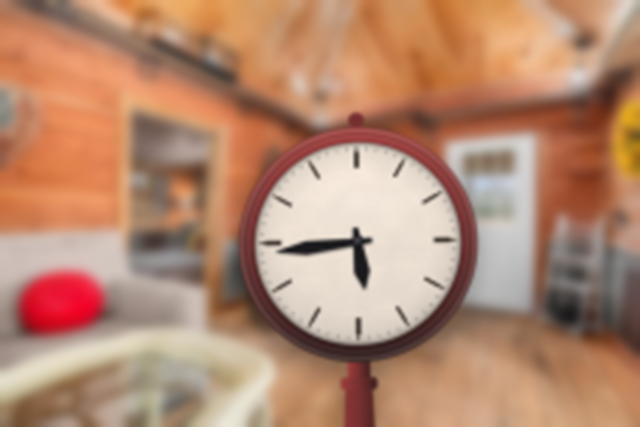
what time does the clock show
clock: 5:44
